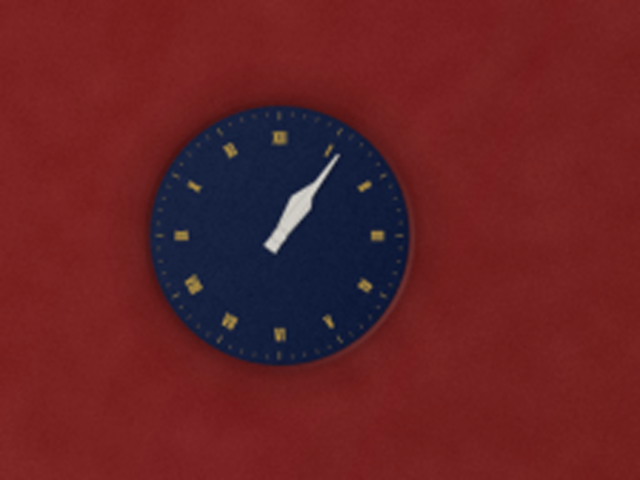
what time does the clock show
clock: 1:06
